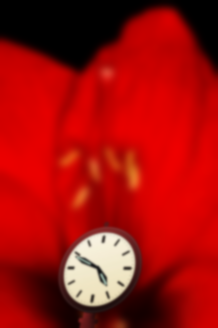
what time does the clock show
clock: 4:49
